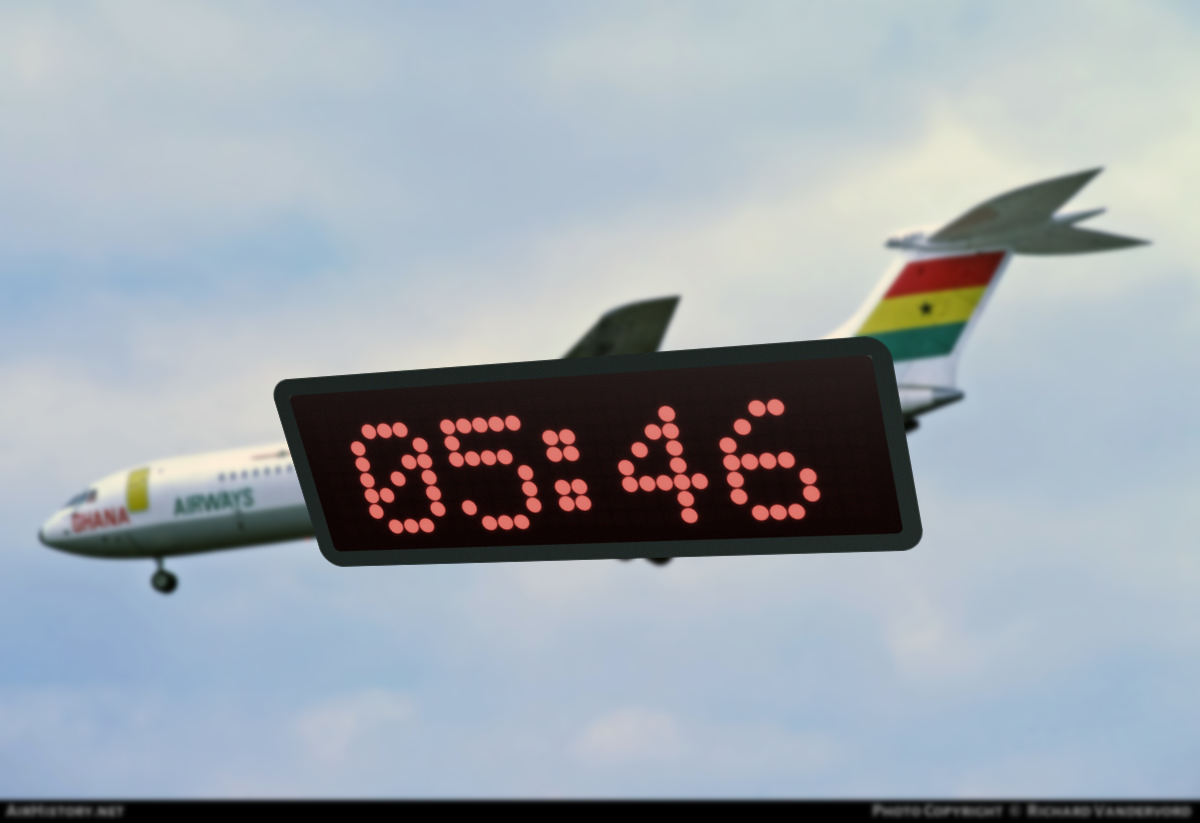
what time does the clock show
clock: 5:46
